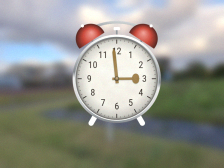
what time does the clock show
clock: 2:59
